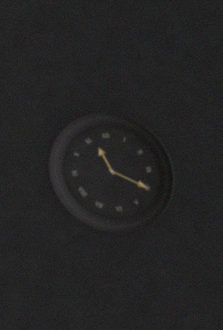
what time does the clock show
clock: 11:20
